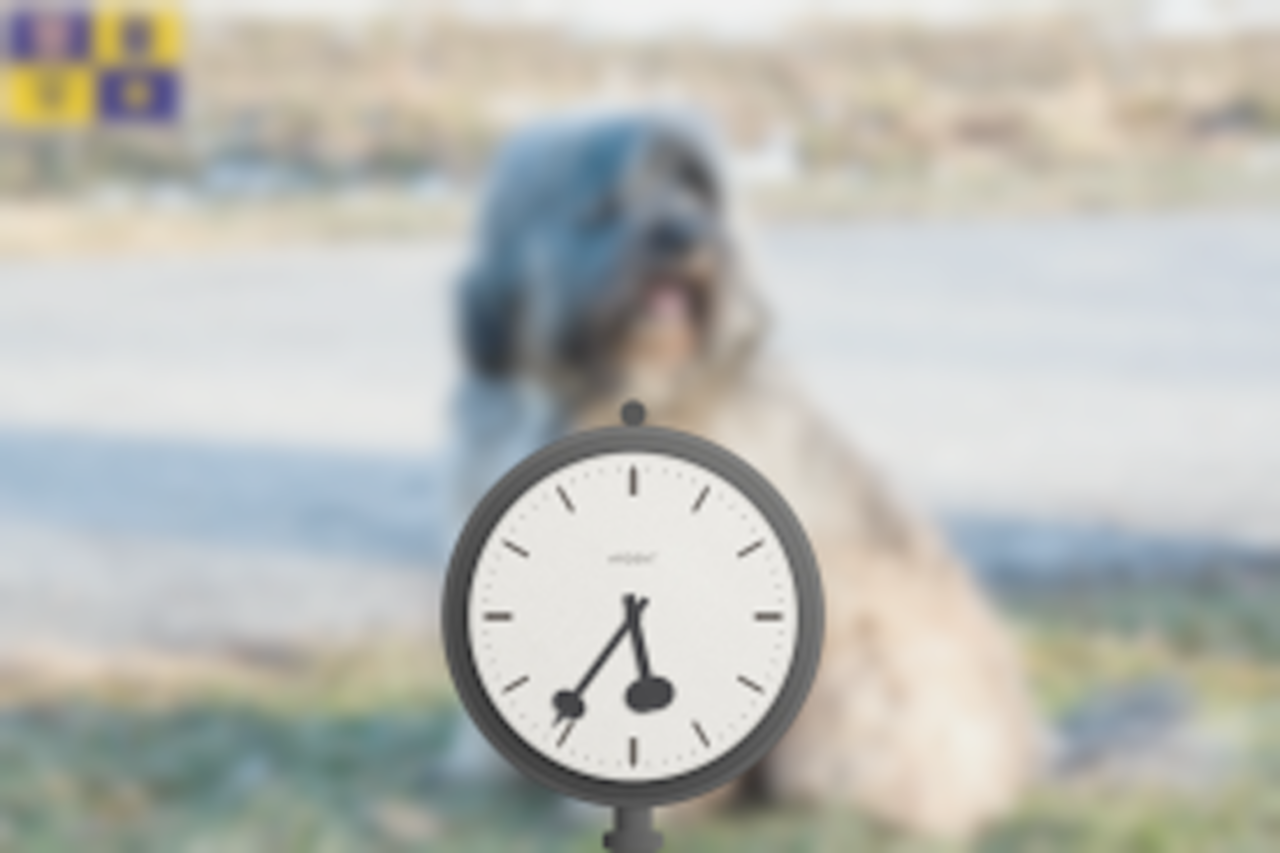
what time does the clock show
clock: 5:36
